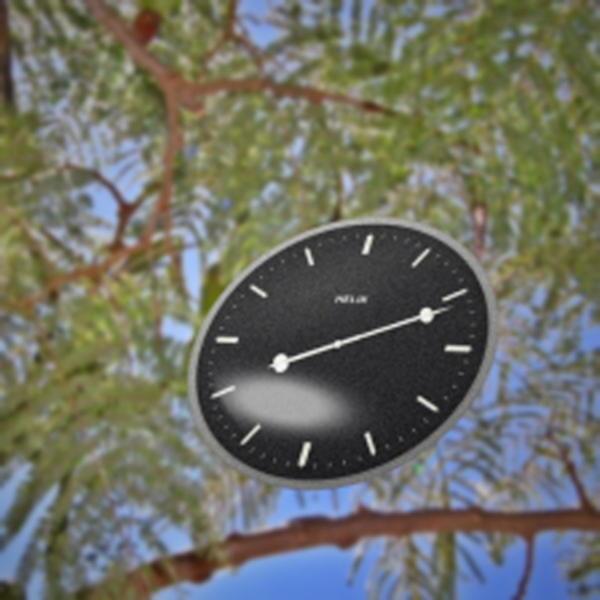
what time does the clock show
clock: 8:11
